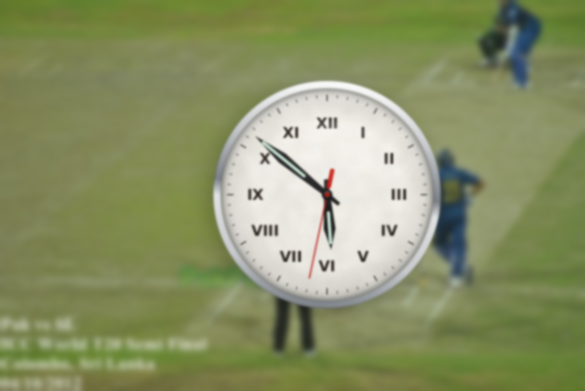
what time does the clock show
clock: 5:51:32
